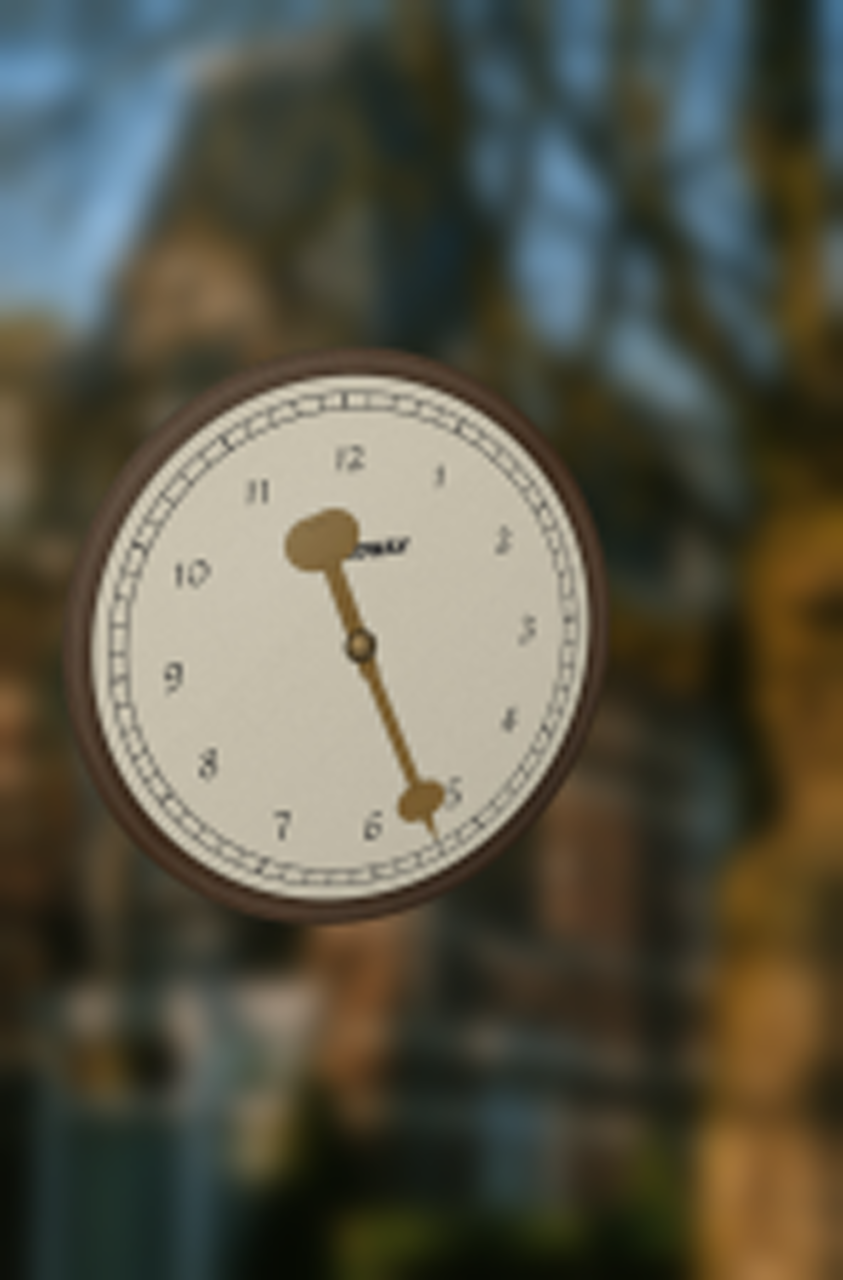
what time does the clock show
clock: 11:27
